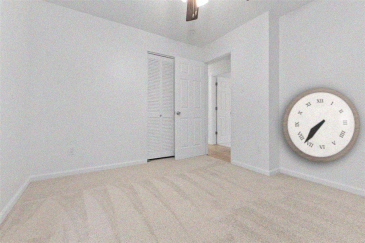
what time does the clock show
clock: 7:37
